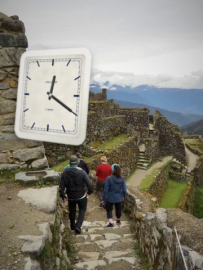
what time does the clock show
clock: 12:20
